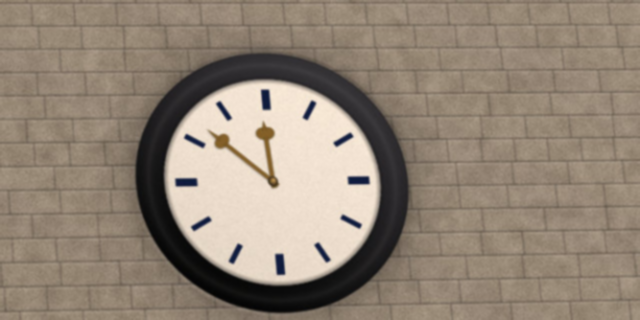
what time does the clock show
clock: 11:52
